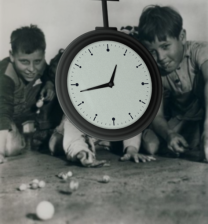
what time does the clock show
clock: 12:43
